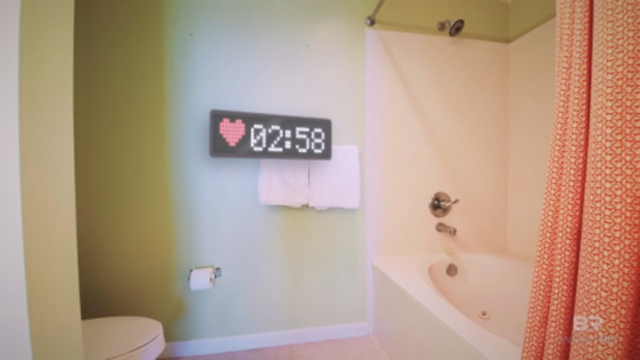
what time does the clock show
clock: 2:58
